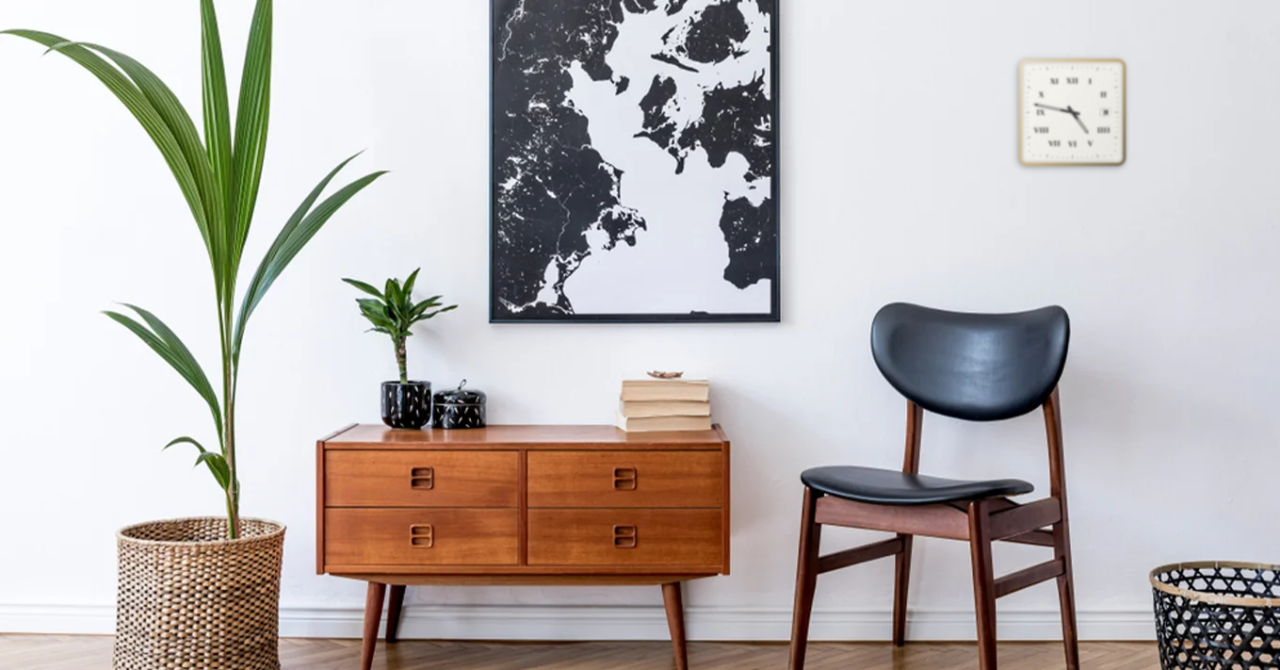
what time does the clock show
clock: 4:47
